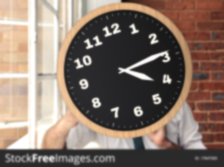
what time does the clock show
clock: 4:14
